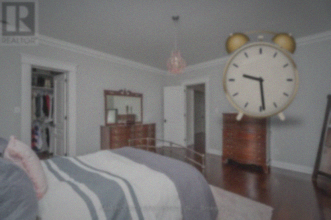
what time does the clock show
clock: 9:29
